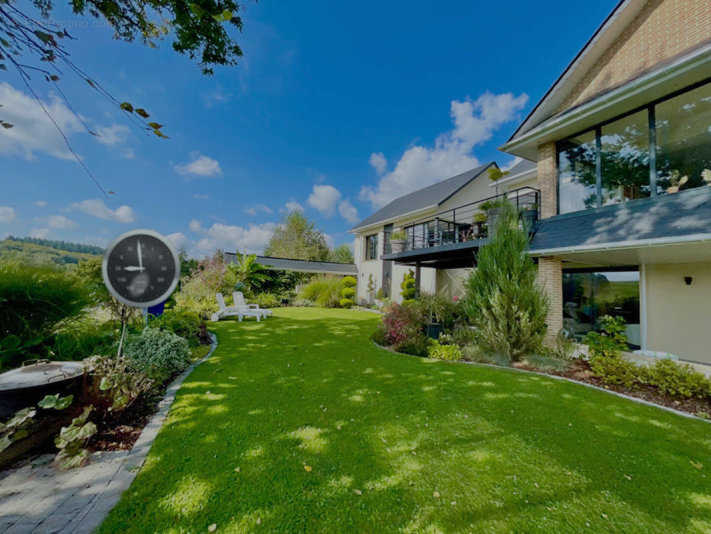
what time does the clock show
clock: 8:59
